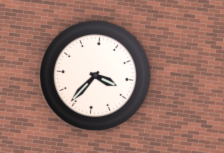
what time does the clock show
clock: 3:36
